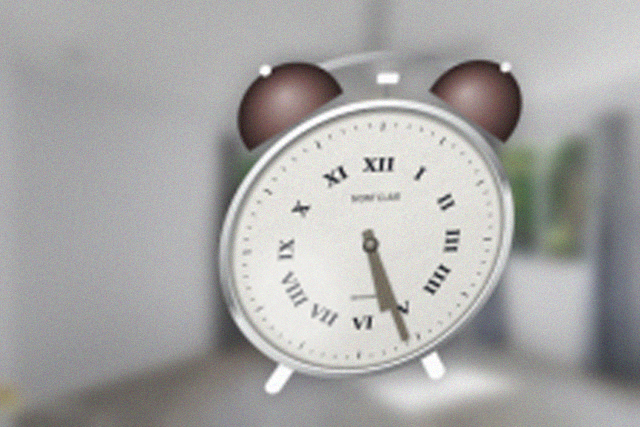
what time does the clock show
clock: 5:26
